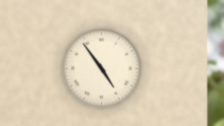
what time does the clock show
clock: 4:54
